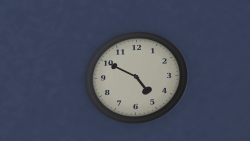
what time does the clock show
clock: 4:50
